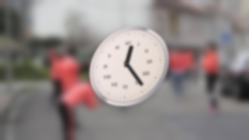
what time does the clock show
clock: 12:24
